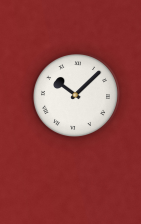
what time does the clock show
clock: 10:07
